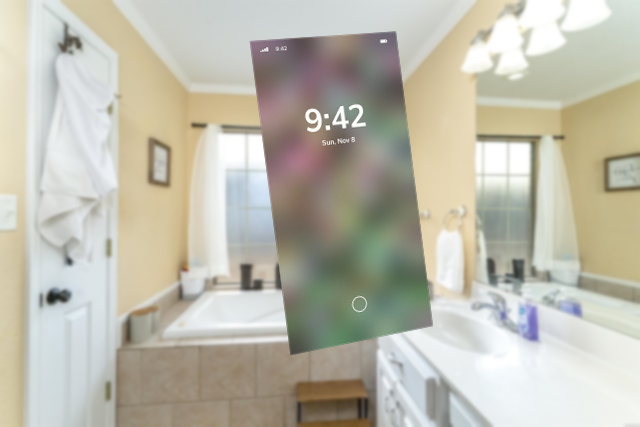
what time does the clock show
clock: 9:42
